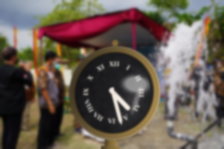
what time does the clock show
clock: 4:27
